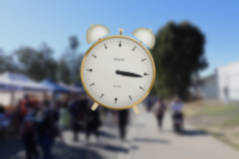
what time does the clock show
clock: 3:16
